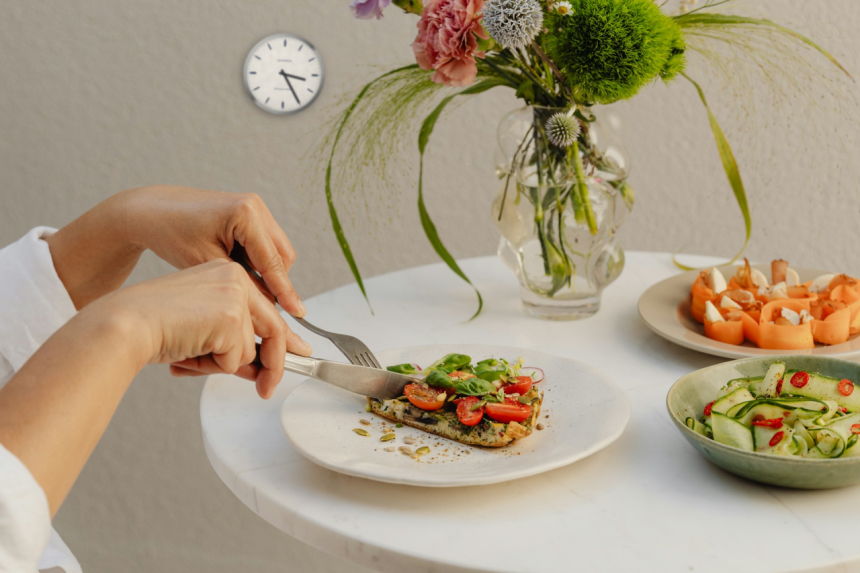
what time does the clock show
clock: 3:25
